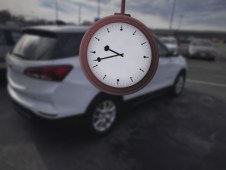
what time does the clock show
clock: 9:42
